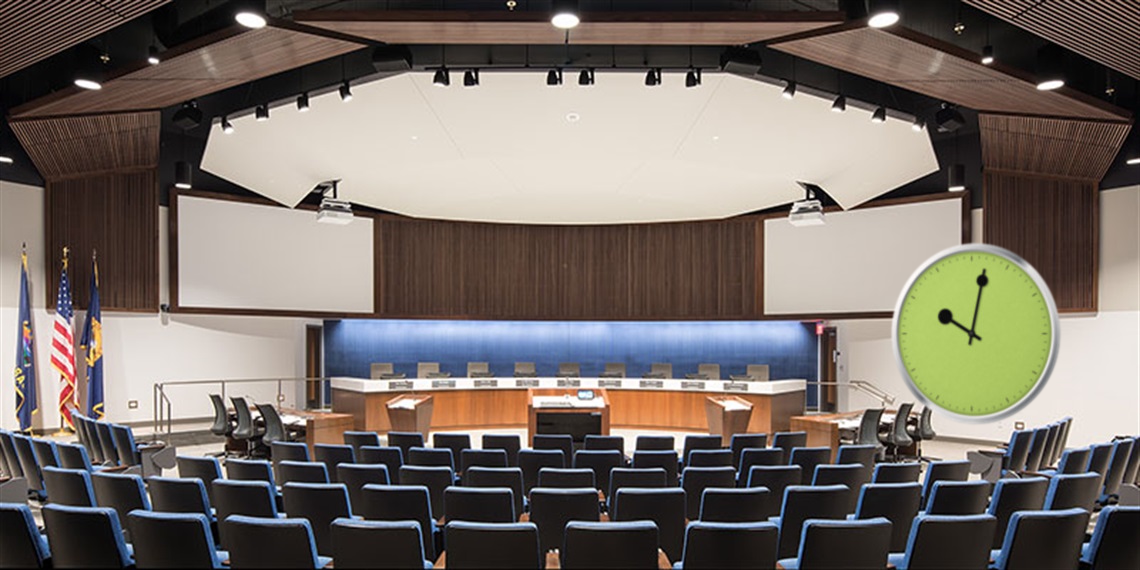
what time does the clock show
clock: 10:02
